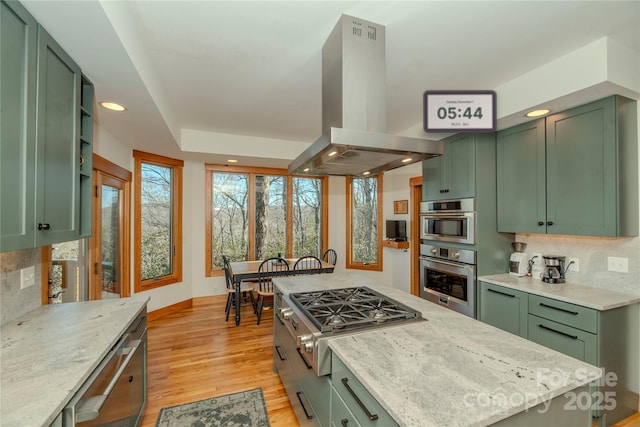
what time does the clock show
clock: 5:44
